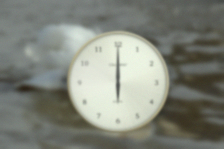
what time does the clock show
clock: 6:00
